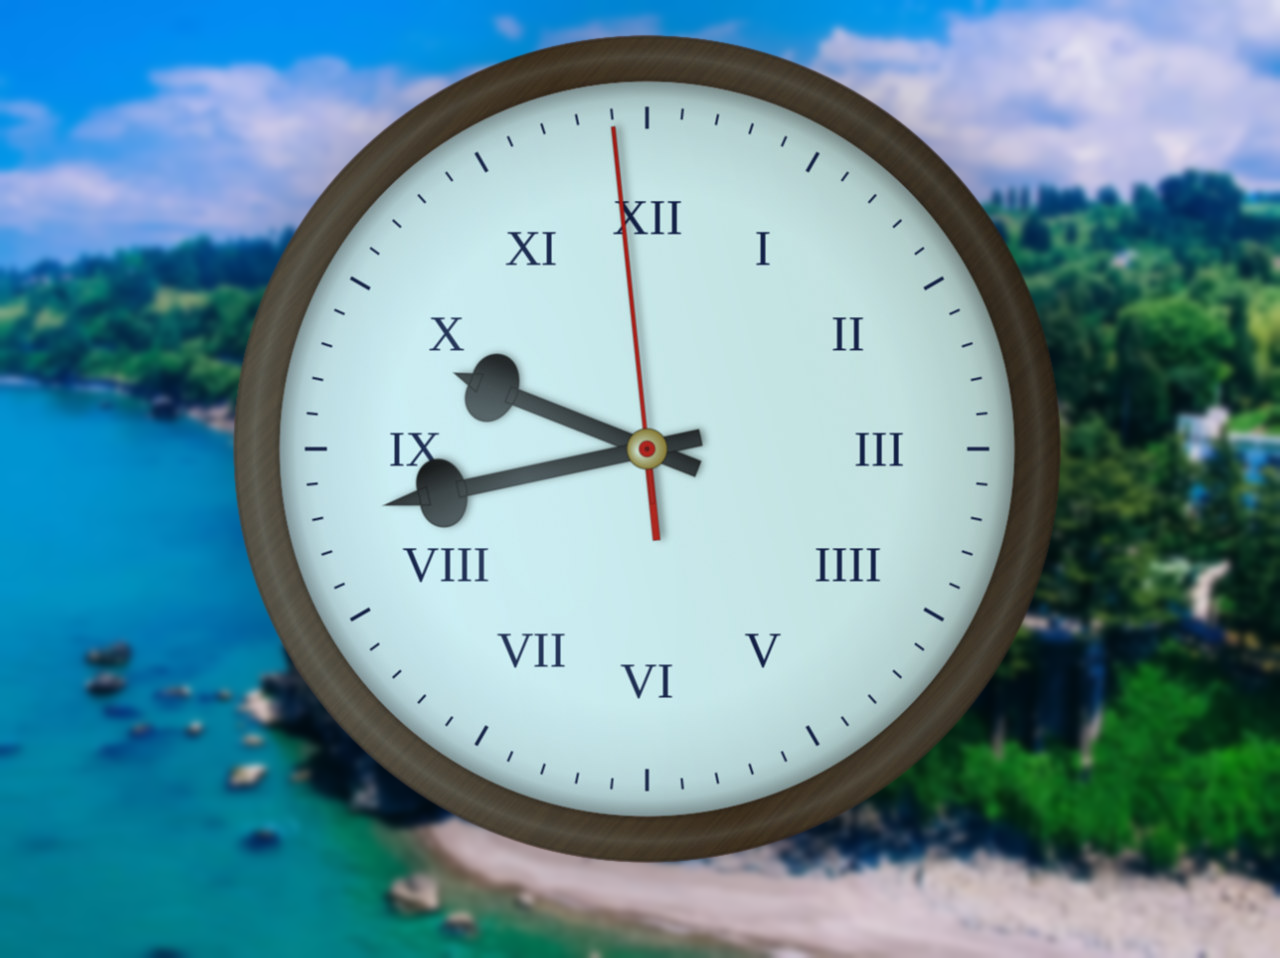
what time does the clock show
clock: 9:42:59
